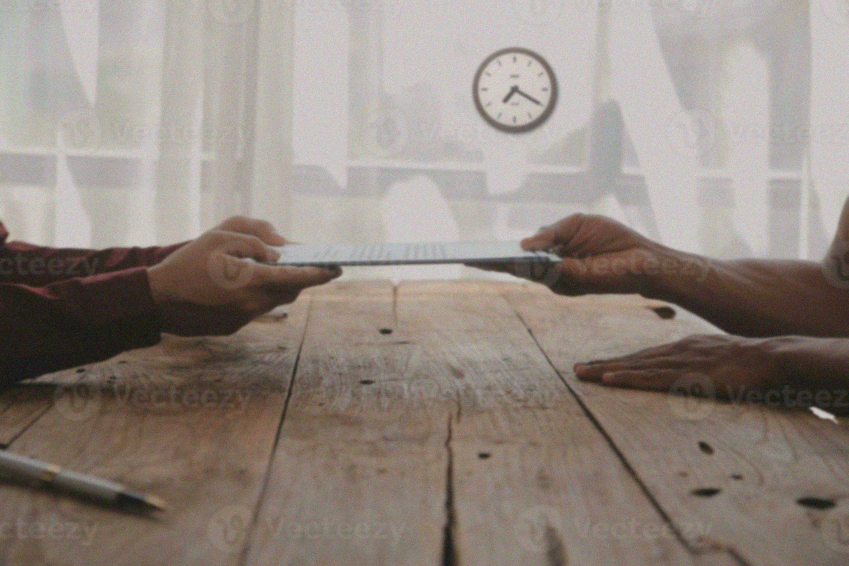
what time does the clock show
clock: 7:20
